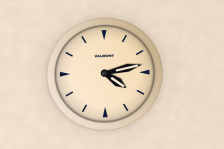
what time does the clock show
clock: 4:13
